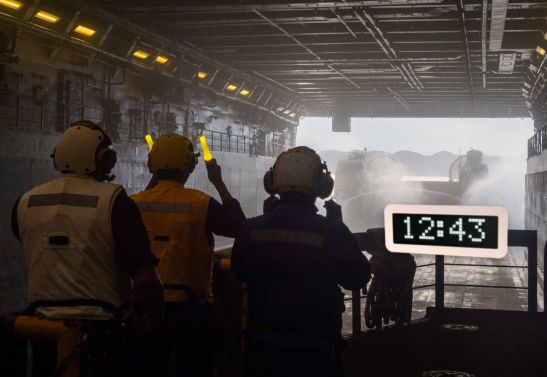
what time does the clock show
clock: 12:43
